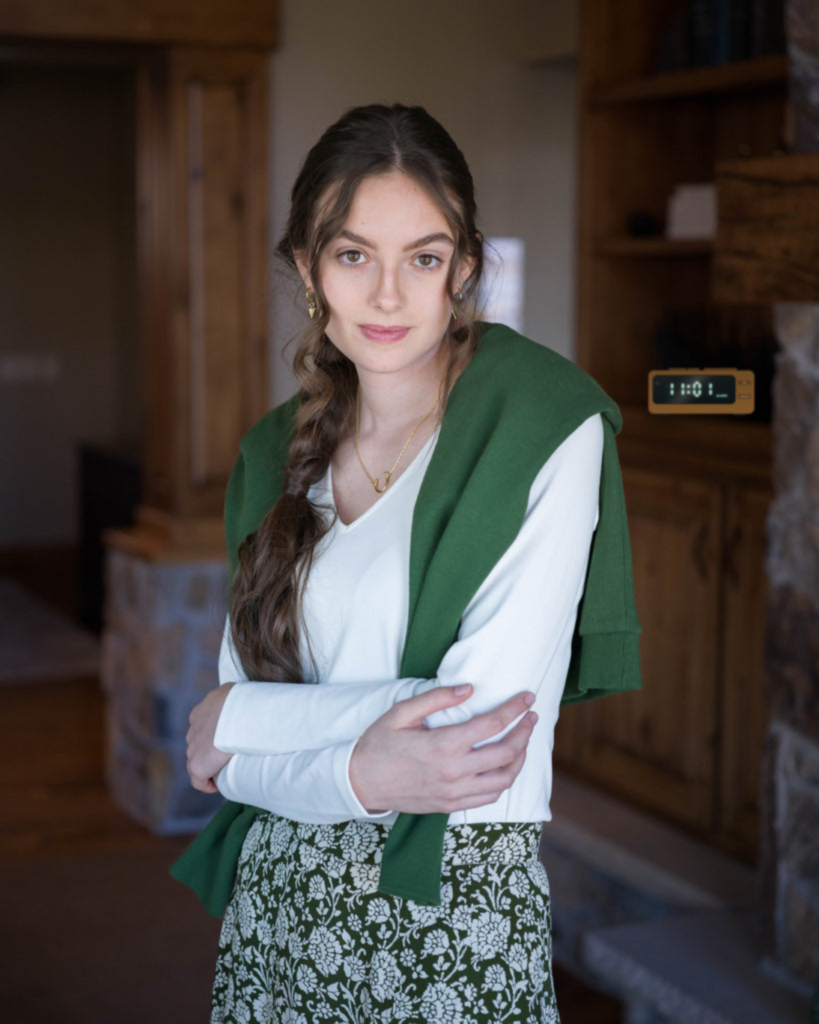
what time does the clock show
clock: 11:01
